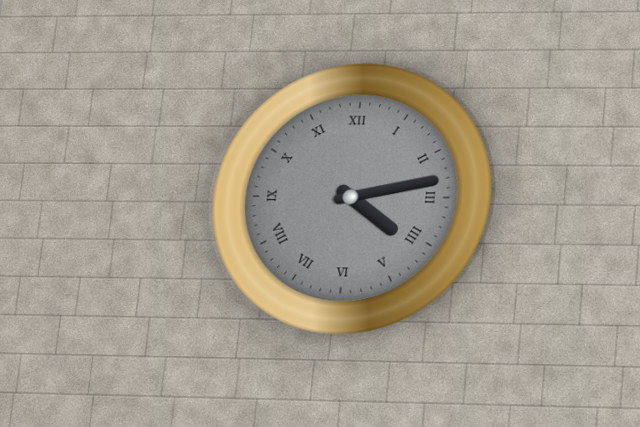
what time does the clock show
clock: 4:13
